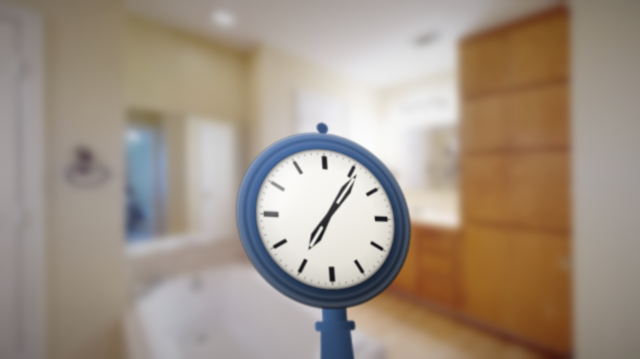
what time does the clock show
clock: 7:06
